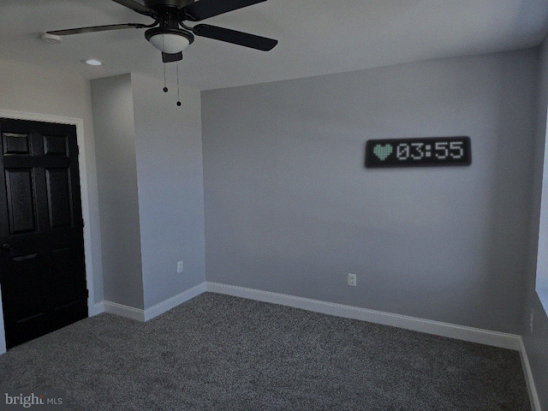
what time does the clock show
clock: 3:55
